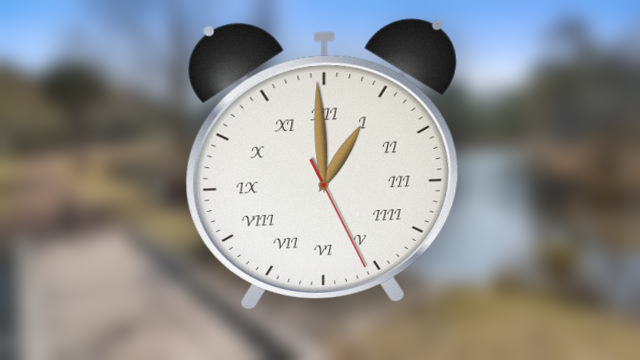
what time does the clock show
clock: 12:59:26
